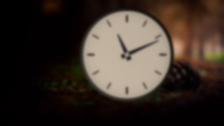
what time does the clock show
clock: 11:11
